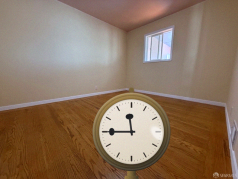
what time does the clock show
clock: 11:45
